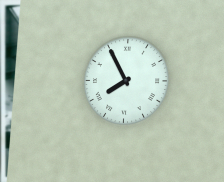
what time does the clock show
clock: 7:55
